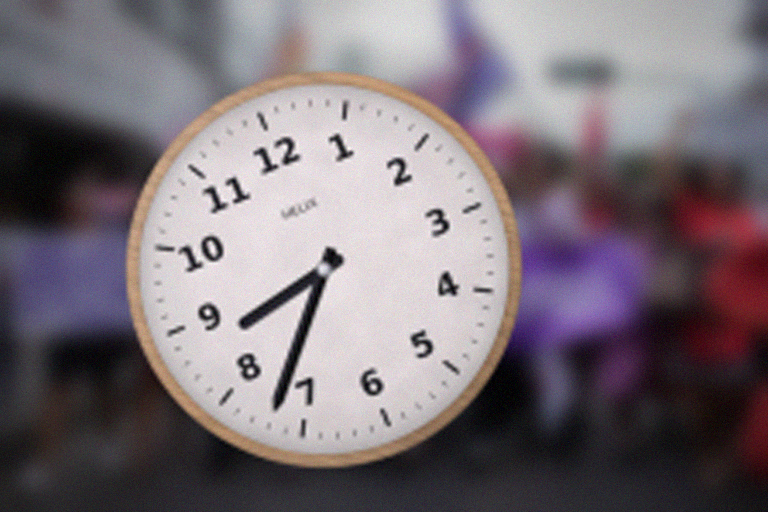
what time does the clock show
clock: 8:37
